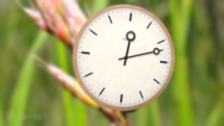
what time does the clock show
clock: 12:12
